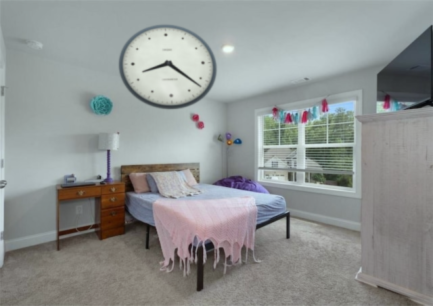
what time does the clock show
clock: 8:22
